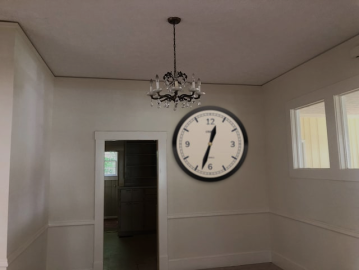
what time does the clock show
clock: 12:33
